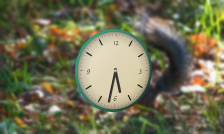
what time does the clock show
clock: 5:32
